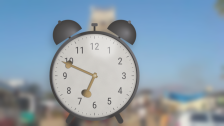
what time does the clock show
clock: 6:49
